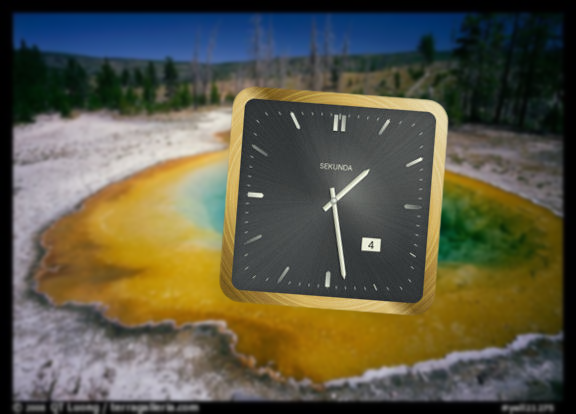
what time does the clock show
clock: 1:28
